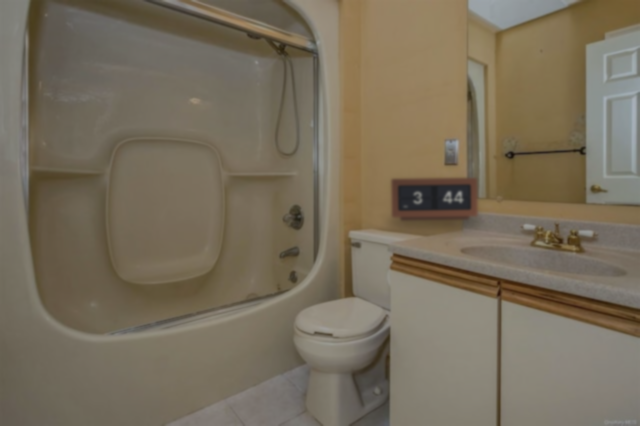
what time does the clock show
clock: 3:44
